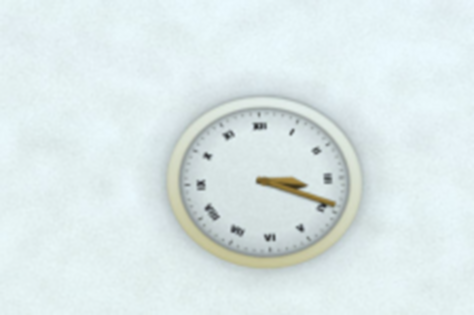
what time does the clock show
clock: 3:19
